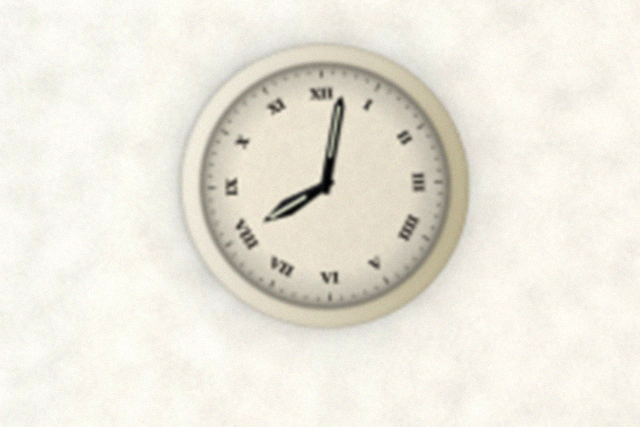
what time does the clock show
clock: 8:02
